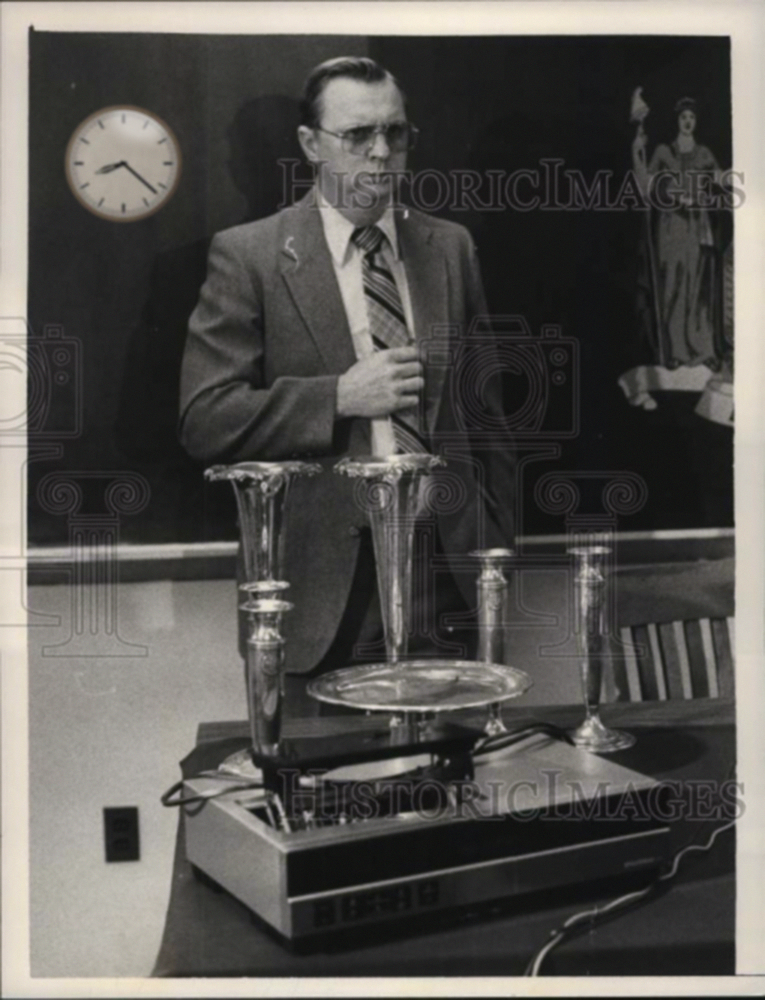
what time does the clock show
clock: 8:22
